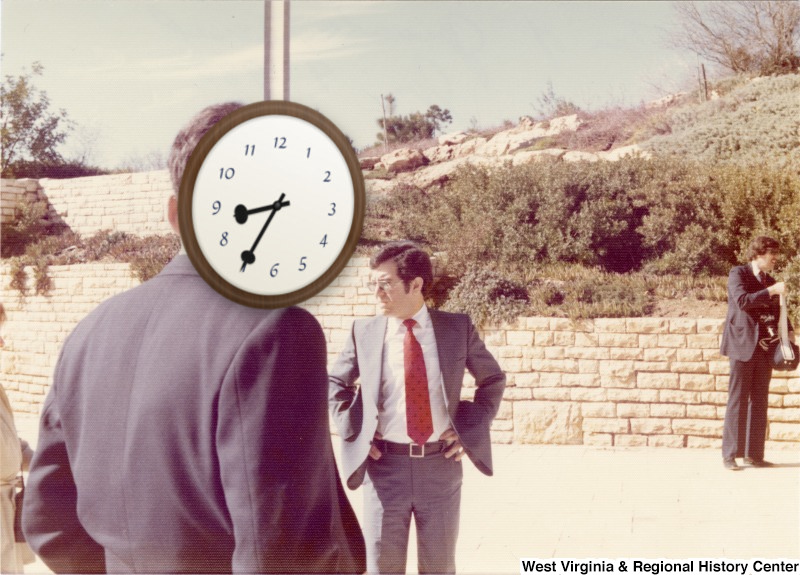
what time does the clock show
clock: 8:35
